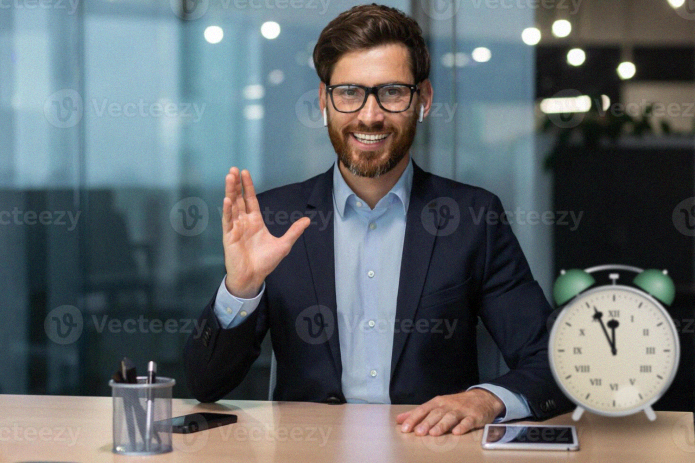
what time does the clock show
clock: 11:56
